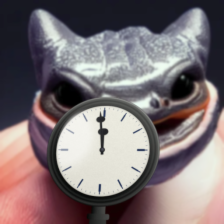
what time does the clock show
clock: 11:59
